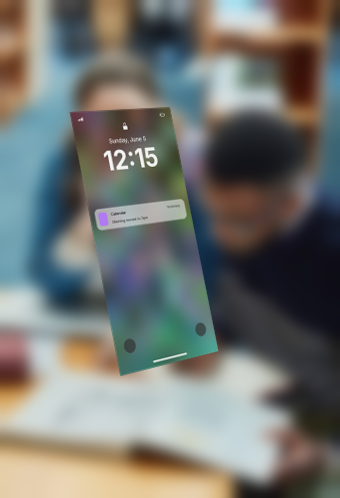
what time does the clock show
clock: 12:15
